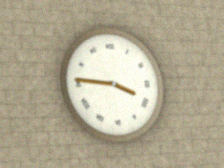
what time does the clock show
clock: 3:46
